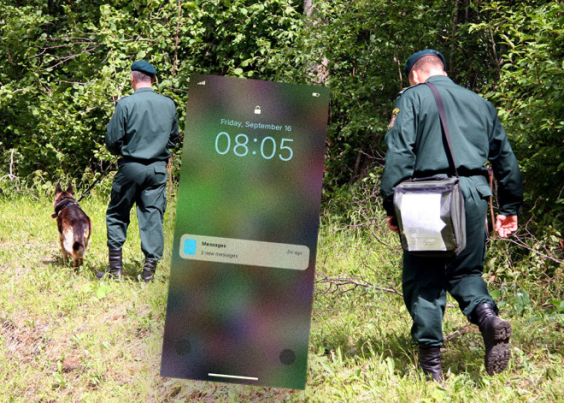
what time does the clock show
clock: 8:05
